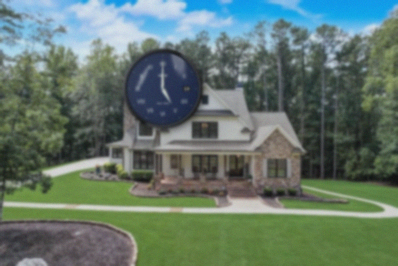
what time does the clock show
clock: 5:00
